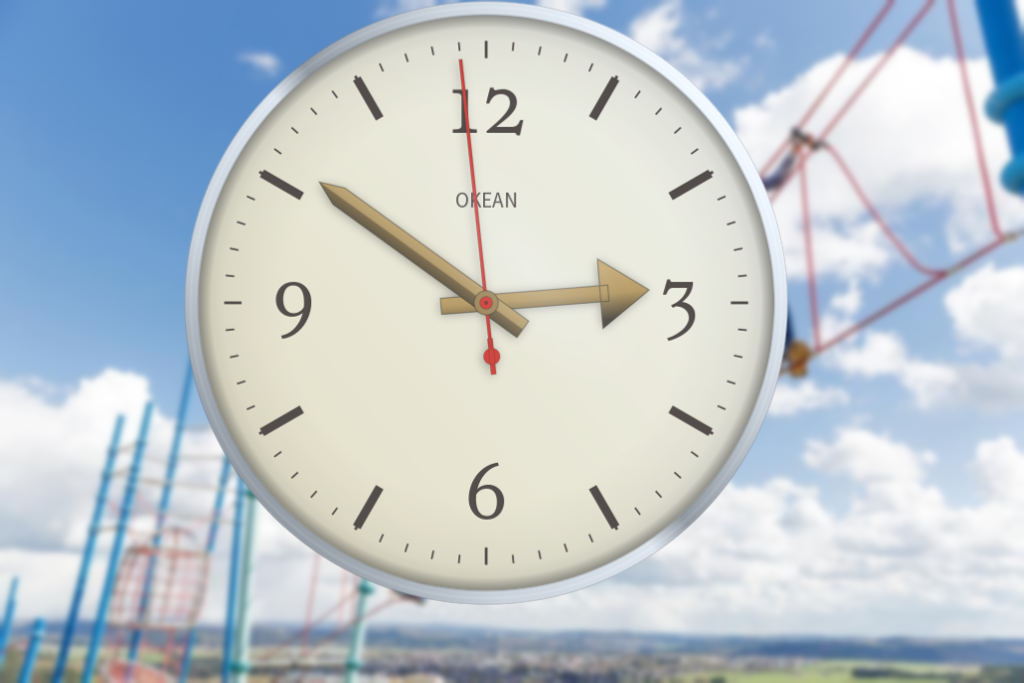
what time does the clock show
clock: 2:50:59
